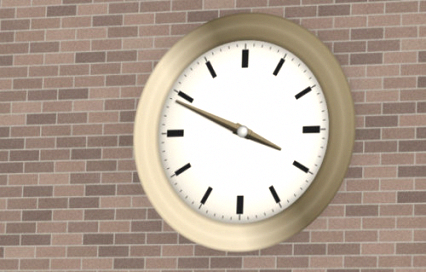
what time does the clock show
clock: 3:49
